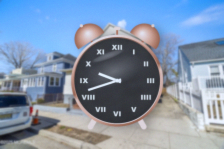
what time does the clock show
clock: 9:42
